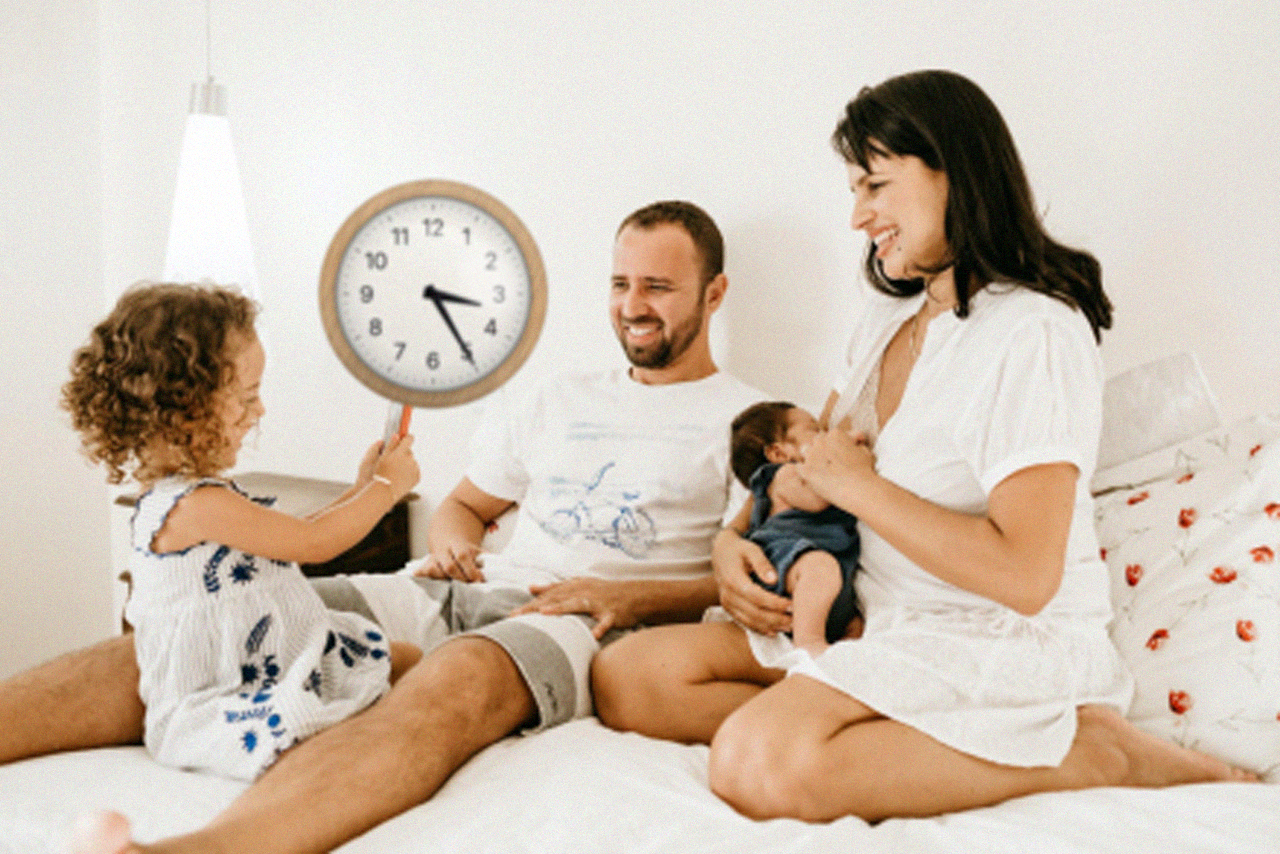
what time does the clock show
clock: 3:25
